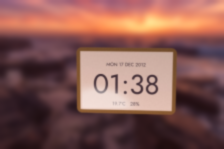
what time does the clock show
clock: 1:38
